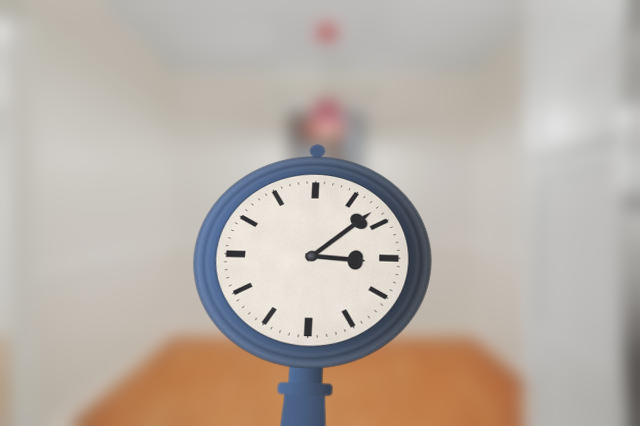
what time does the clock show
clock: 3:08
